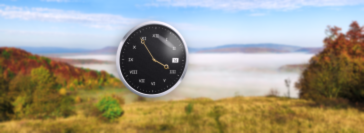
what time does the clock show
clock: 3:54
